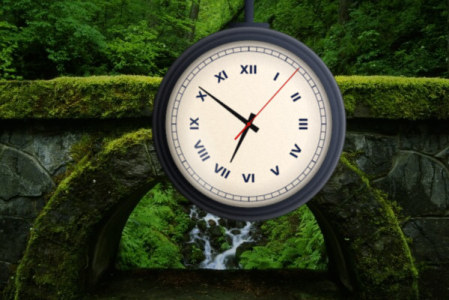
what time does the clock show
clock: 6:51:07
